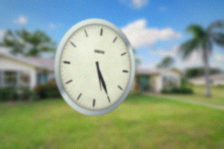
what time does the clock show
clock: 5:25
